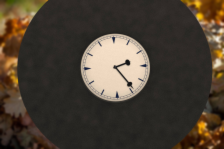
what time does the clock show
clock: 2:24
